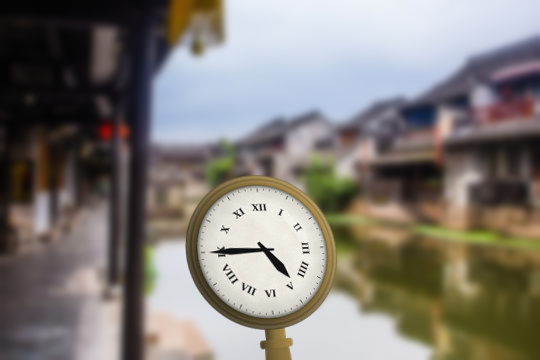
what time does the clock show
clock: 4:45
